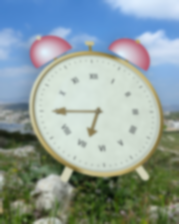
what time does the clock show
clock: 6:45
